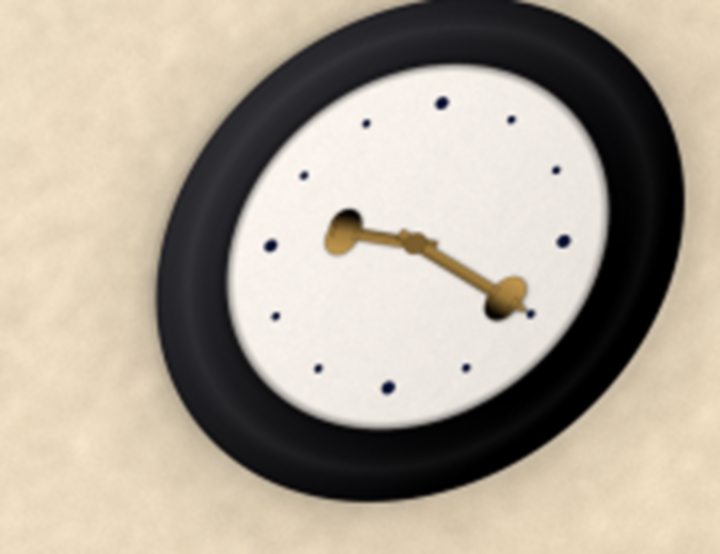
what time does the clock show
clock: 9:20
